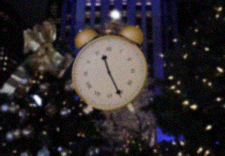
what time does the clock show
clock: 11:26
